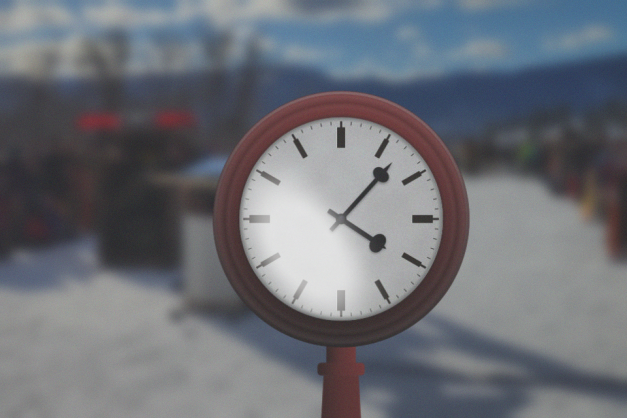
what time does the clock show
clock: 4:07
